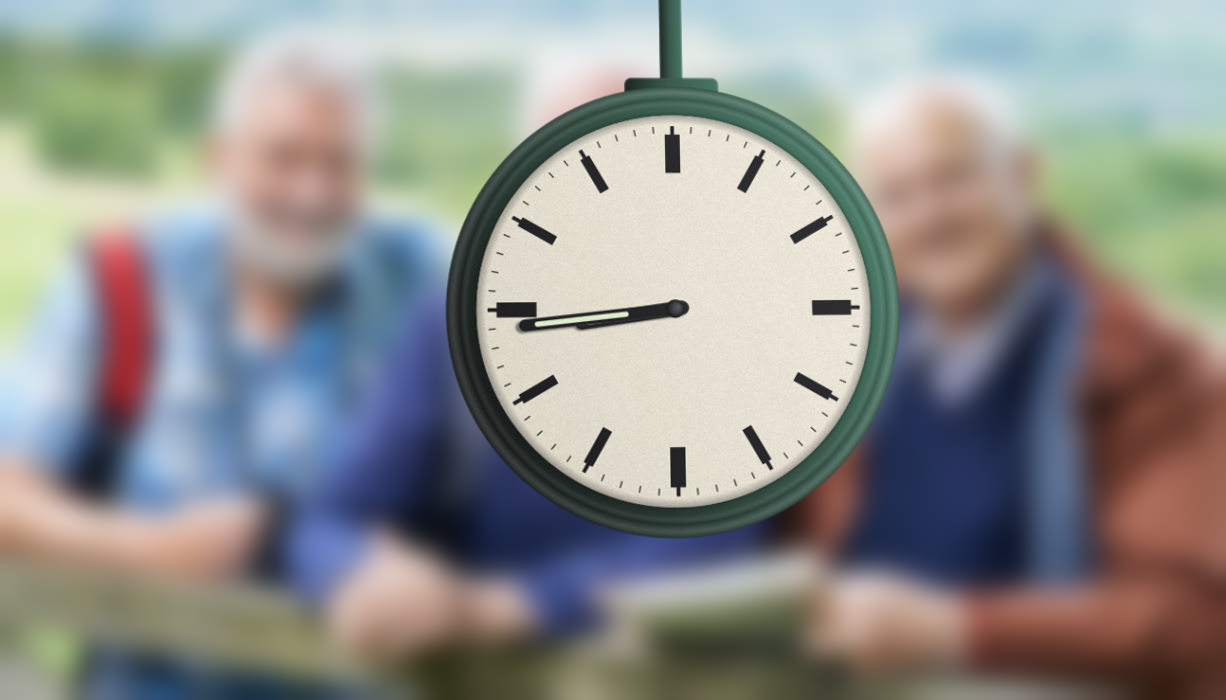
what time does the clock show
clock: 8:44
